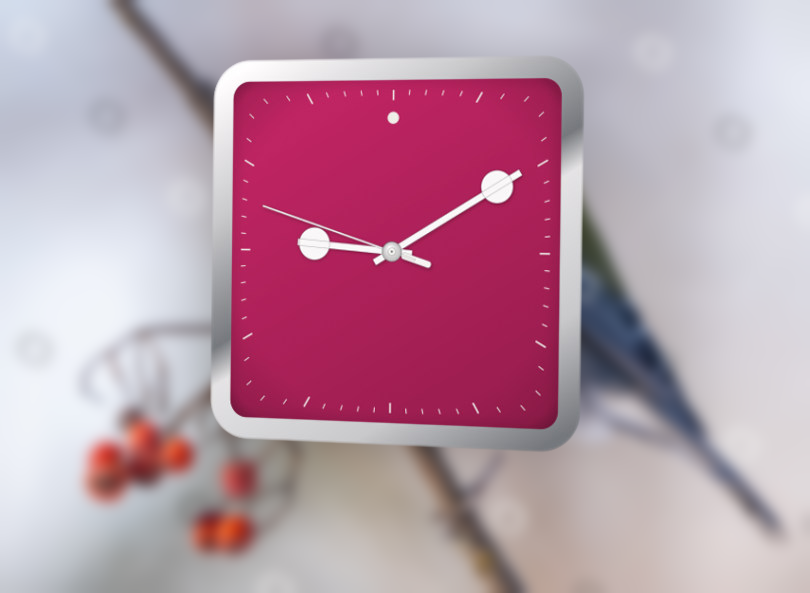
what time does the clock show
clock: 9:09:48
